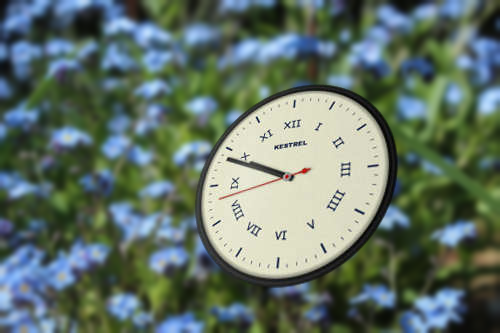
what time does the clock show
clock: 9:48:43
